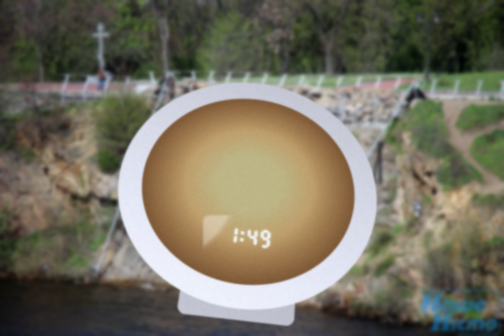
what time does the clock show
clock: 1:49
